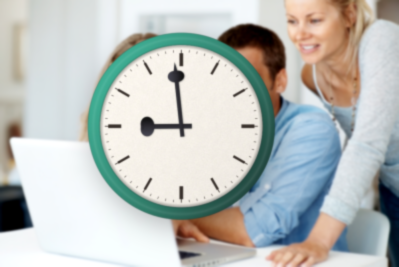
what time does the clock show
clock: 8:59
